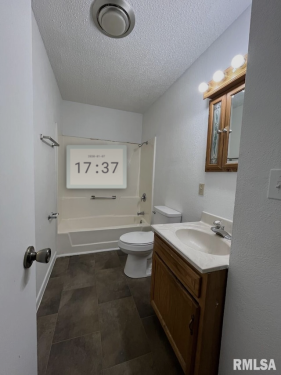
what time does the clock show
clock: 17:37
